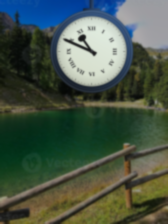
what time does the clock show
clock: 10:49
